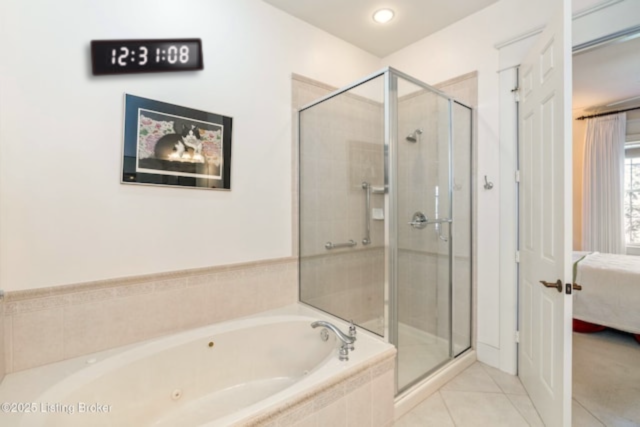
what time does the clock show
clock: 12:31:08
